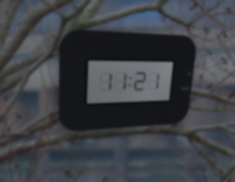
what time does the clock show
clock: 11:21
